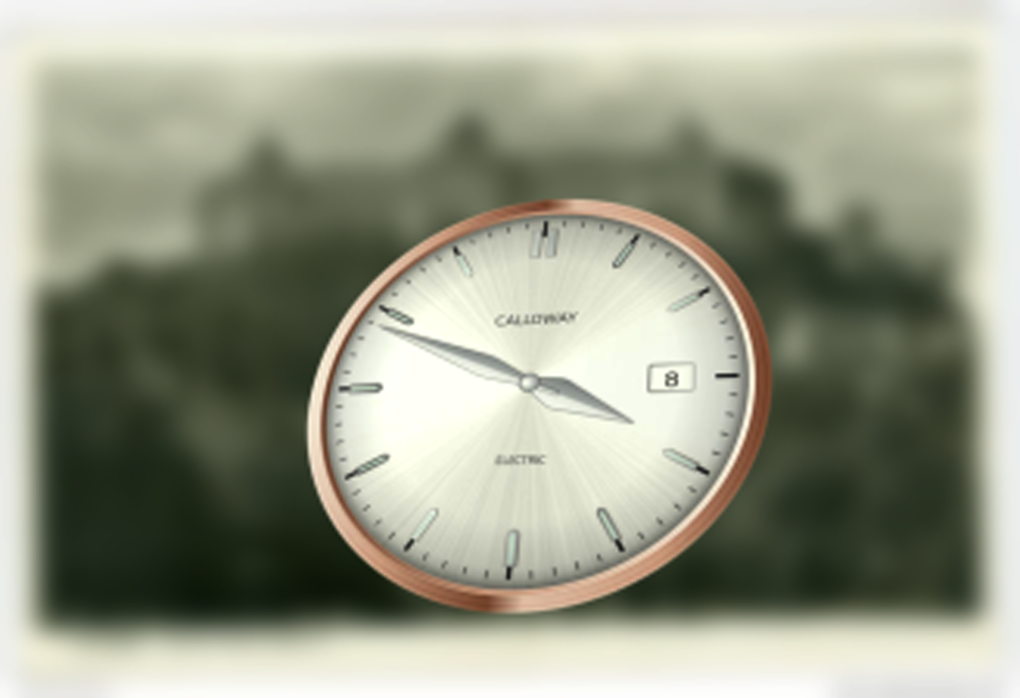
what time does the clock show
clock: 3:49
